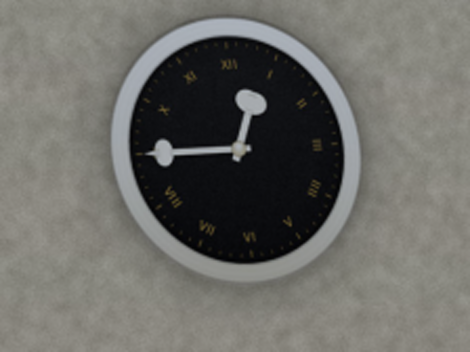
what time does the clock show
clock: 12:45
